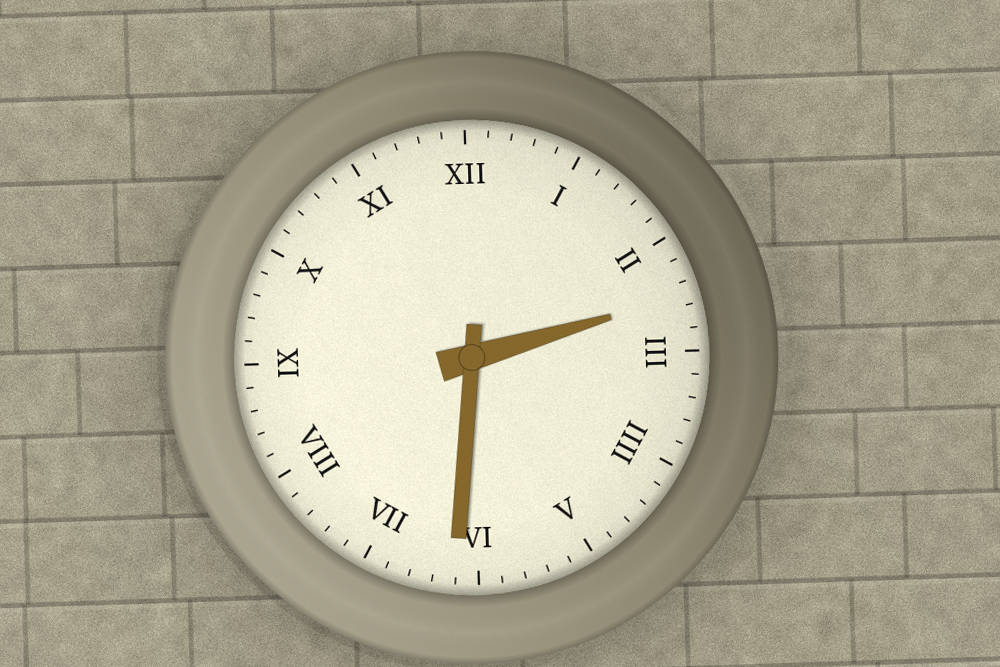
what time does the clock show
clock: 2:31
